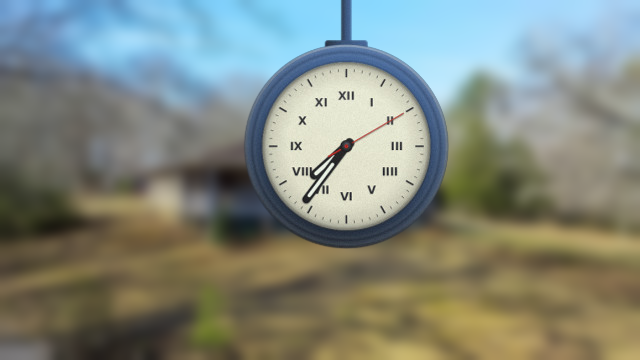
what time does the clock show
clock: 7:36:10
